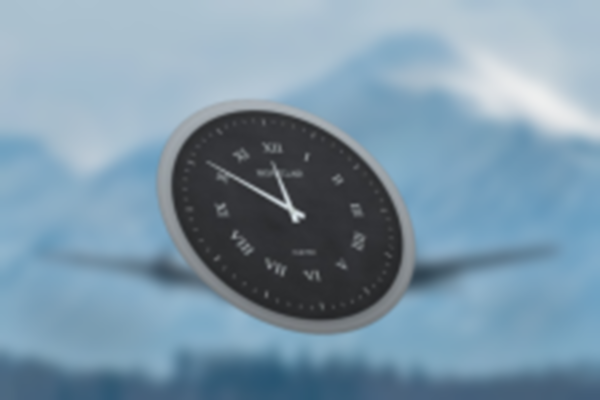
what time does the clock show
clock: 11:51
